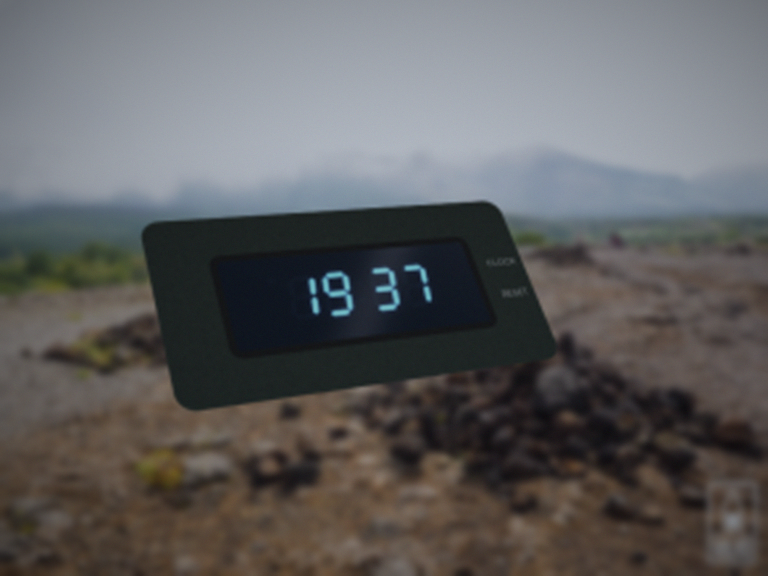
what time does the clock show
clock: 19:37
